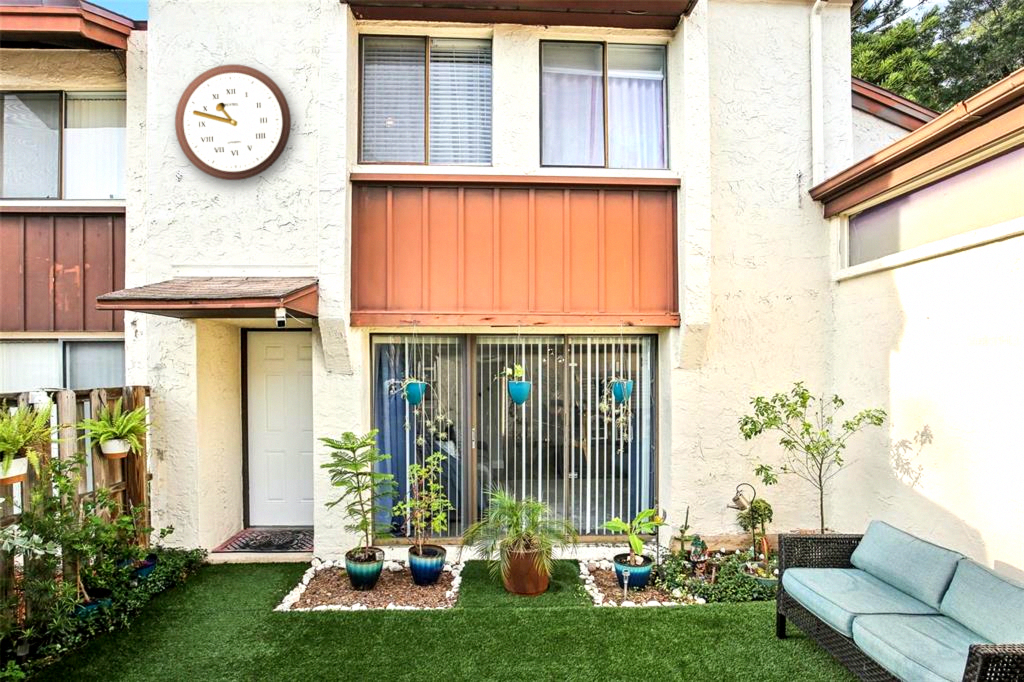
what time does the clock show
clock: 10:48
